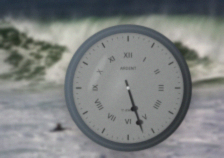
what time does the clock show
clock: 5:27
